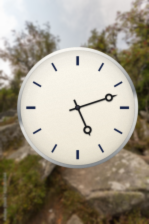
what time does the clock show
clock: 5:12
